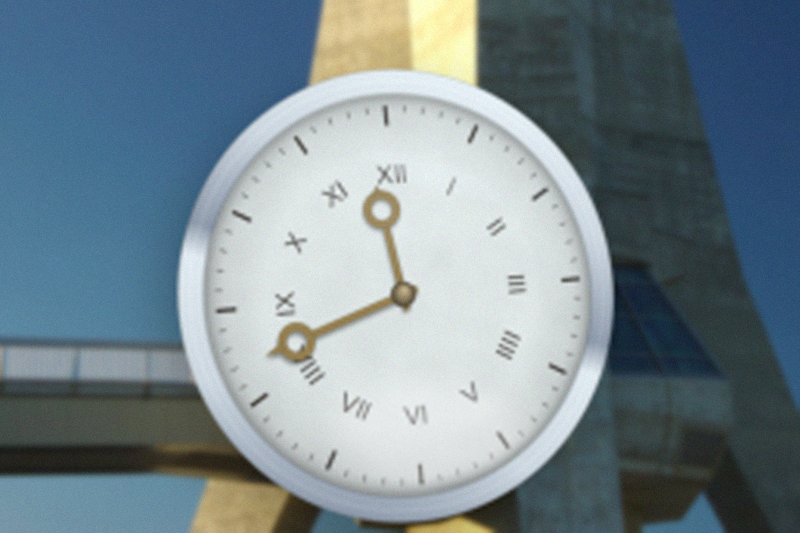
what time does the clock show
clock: 11:42
